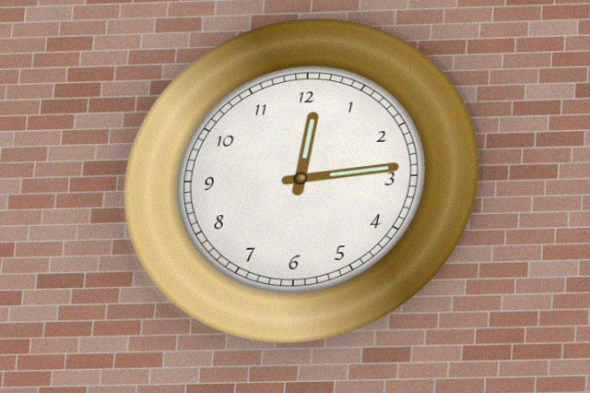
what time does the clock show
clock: 12:14
